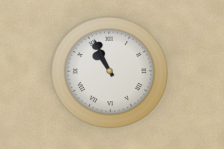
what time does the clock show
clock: 10:56
